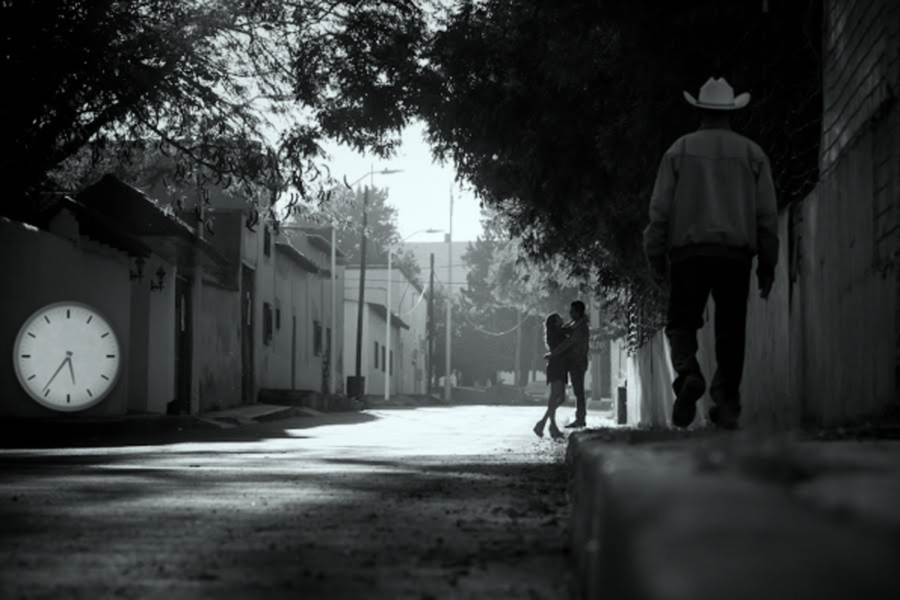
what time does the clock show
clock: 5:36
